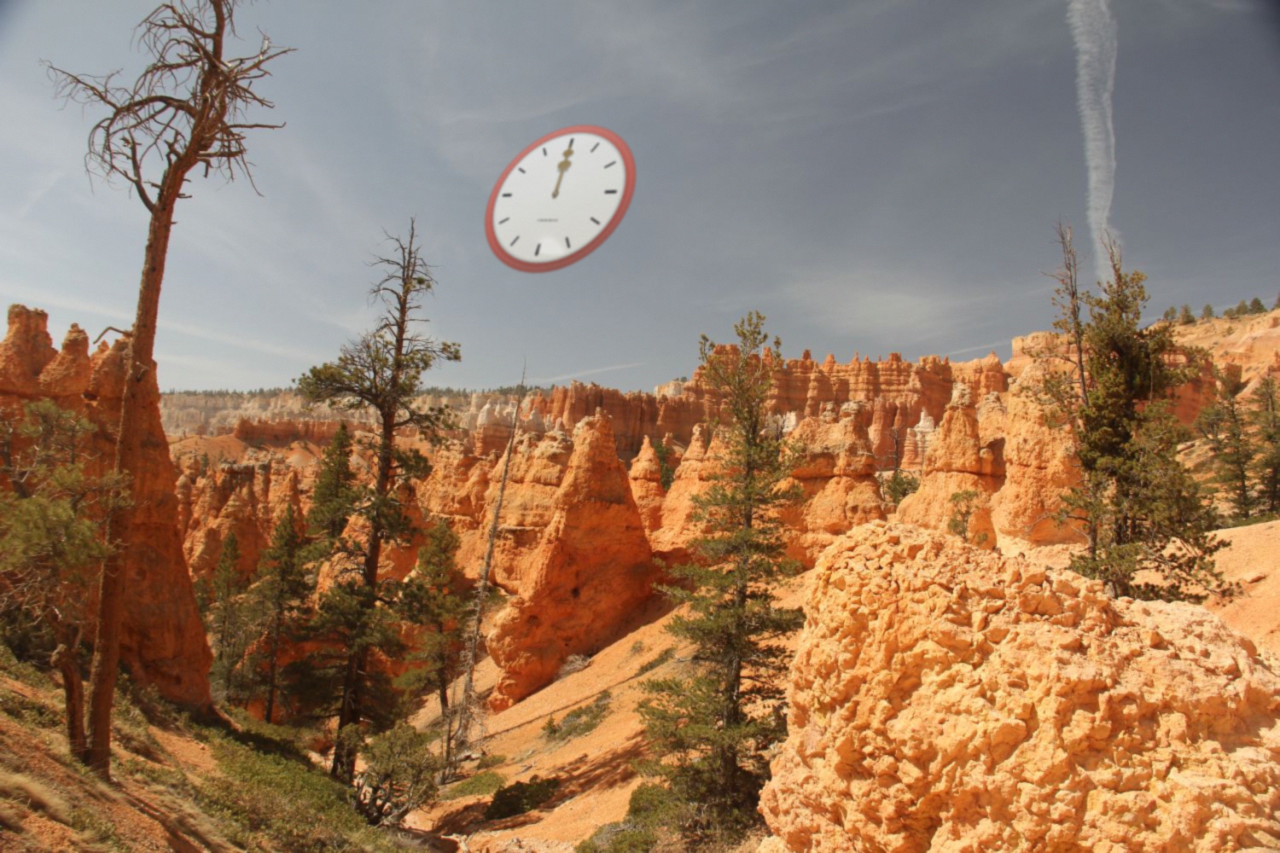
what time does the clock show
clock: 12:00
